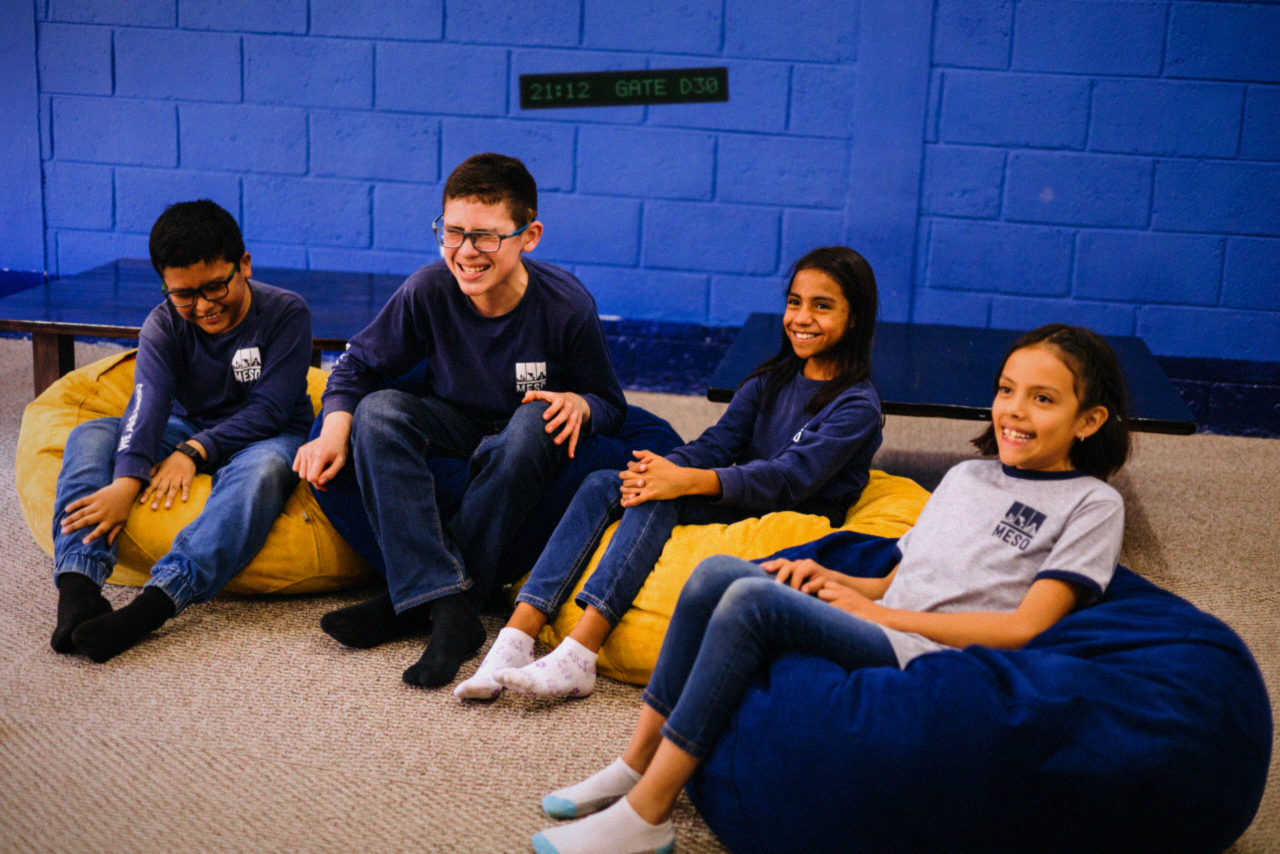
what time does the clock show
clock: 21:12
